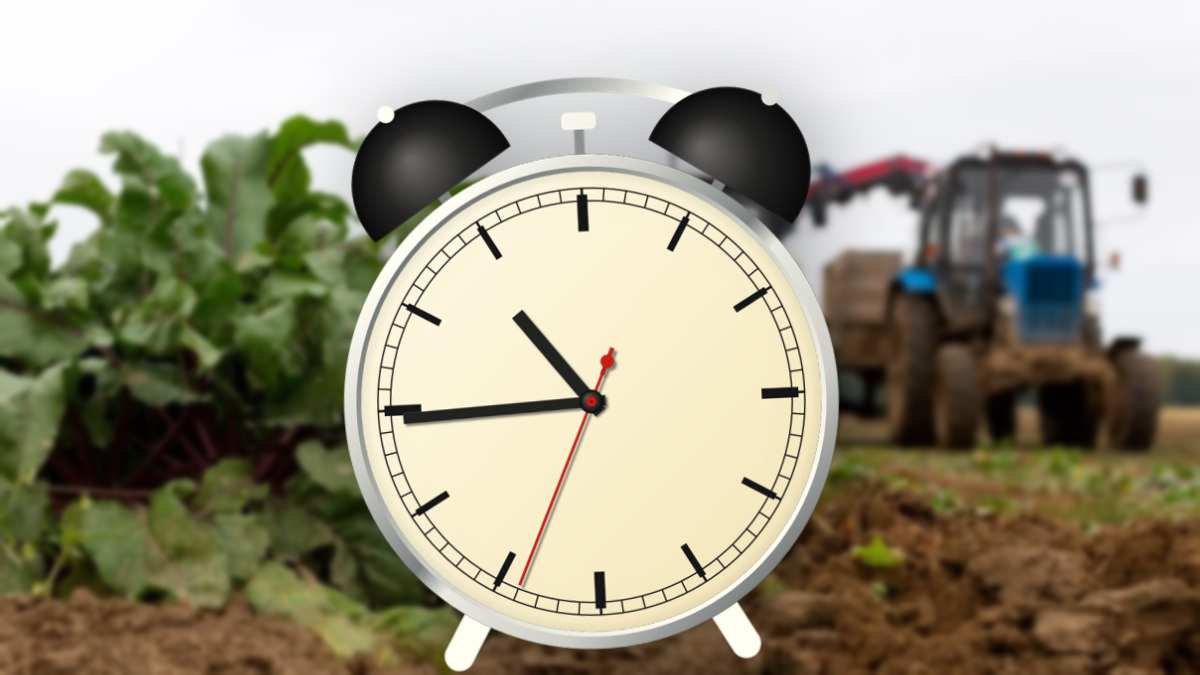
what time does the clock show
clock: 10:44:34
